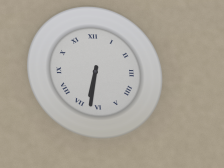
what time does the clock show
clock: 6:32
